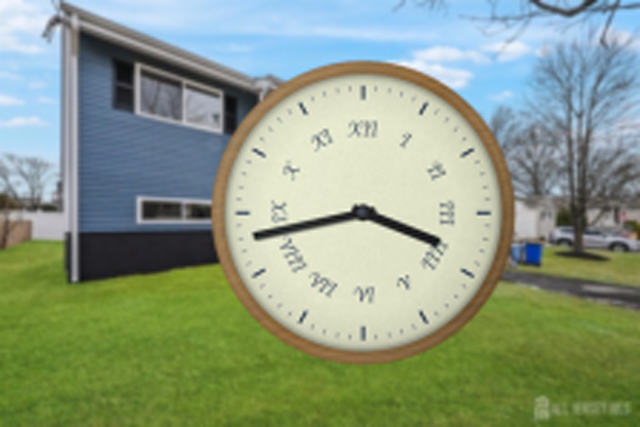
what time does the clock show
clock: 3:43
